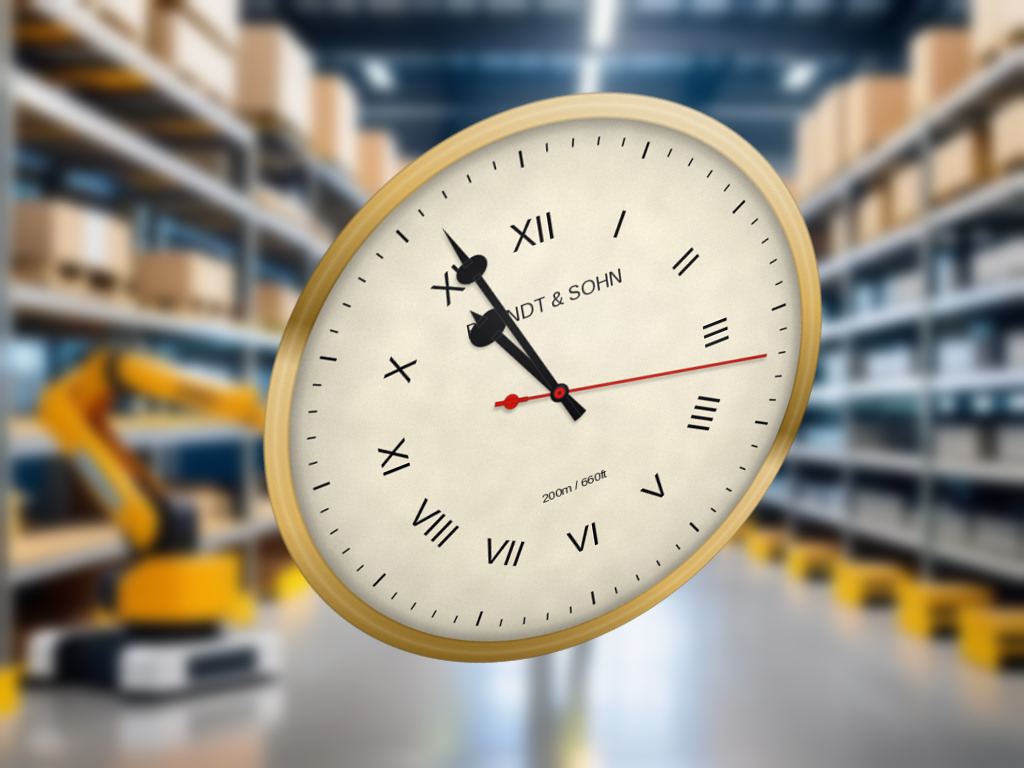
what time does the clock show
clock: 10:56:17
